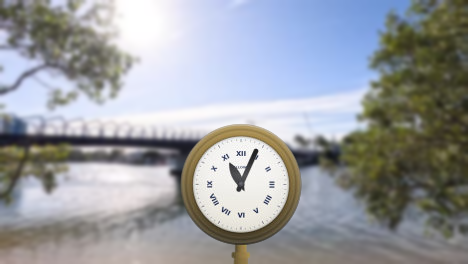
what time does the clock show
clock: 11:04
